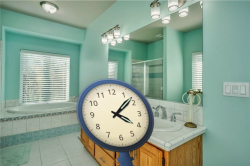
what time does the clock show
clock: 4:08
